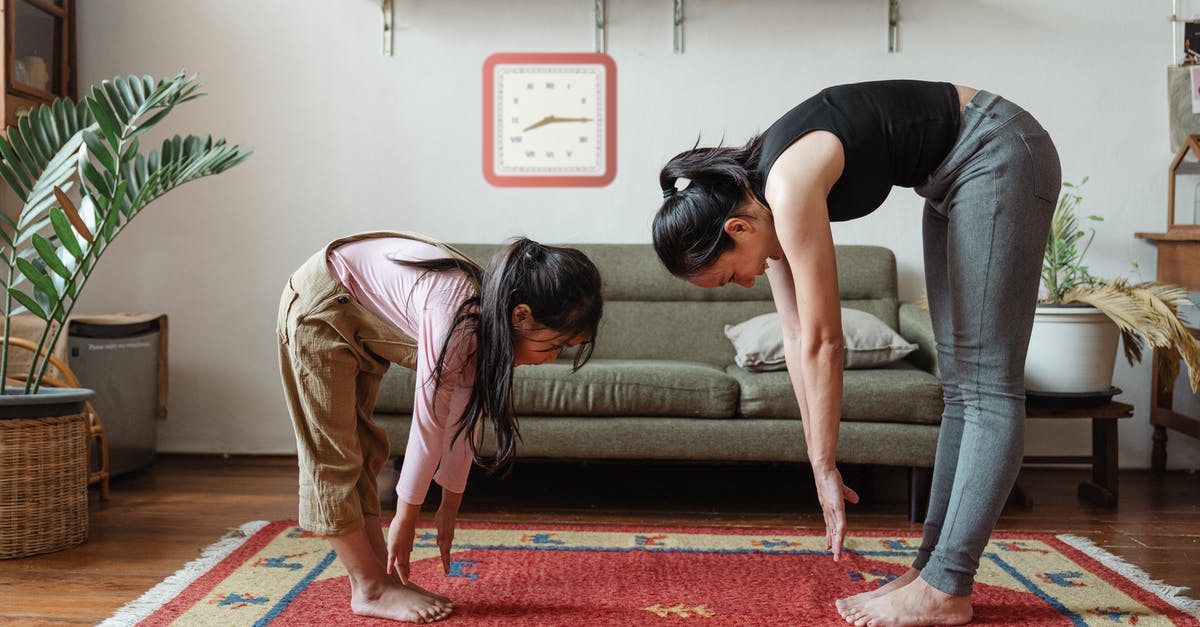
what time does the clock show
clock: 8:15
